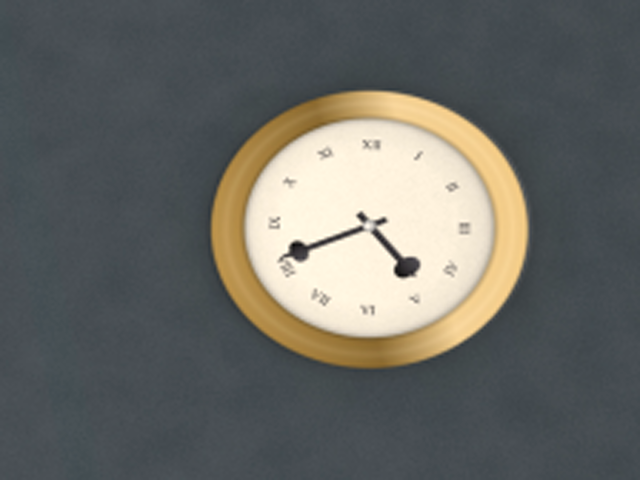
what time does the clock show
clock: 4:41
